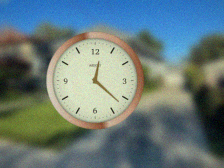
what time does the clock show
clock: 12:22
